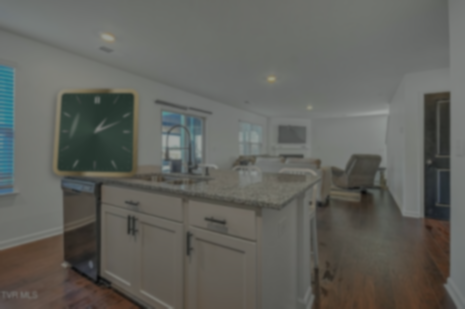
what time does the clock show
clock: 1:11
